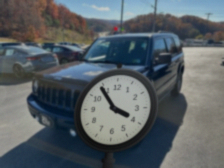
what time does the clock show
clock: 3:54
